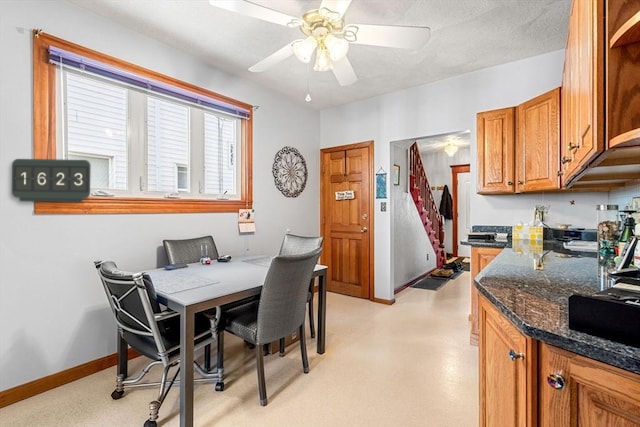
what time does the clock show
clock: 16:23
